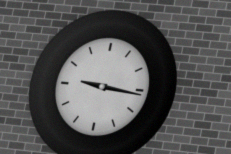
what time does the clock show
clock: 9:16
